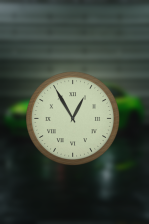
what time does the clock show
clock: 12:55
